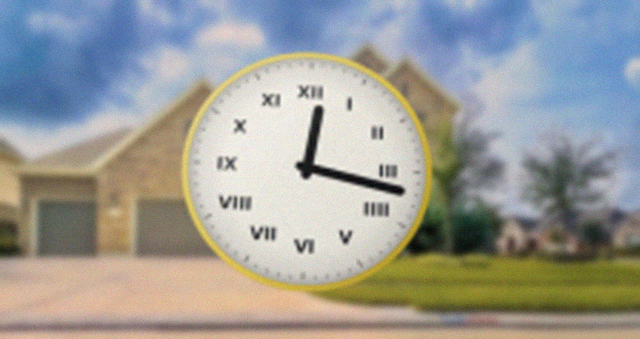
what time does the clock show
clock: 12:17
